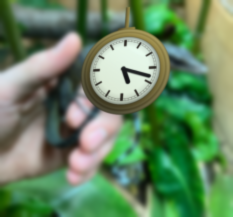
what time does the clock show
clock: 5:18
